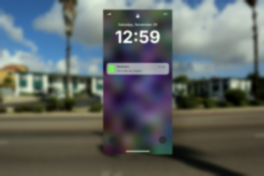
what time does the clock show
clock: 12:59
